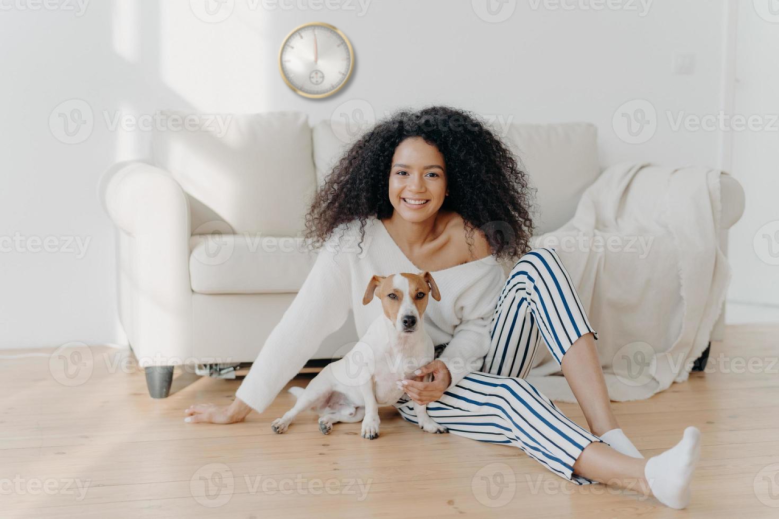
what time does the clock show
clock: 12:00
